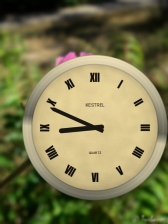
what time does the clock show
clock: 8:49
